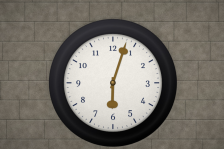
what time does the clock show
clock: 6:03
